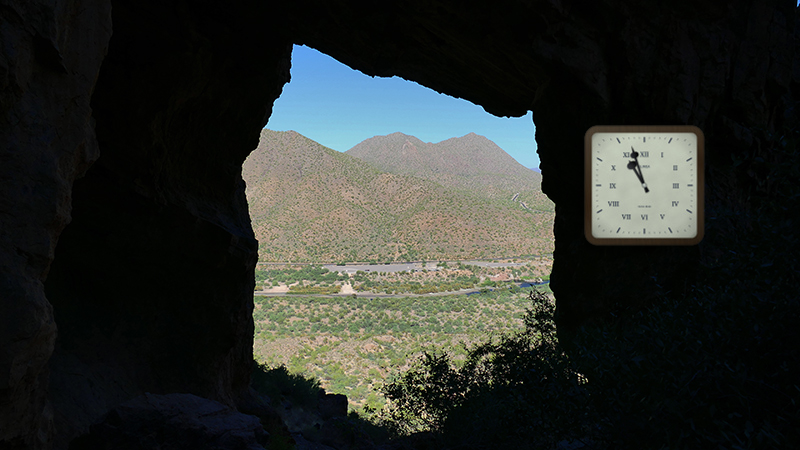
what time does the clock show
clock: 10:57
